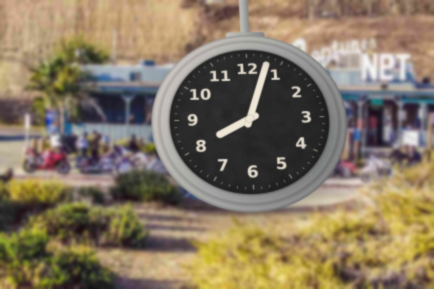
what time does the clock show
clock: 8:03
